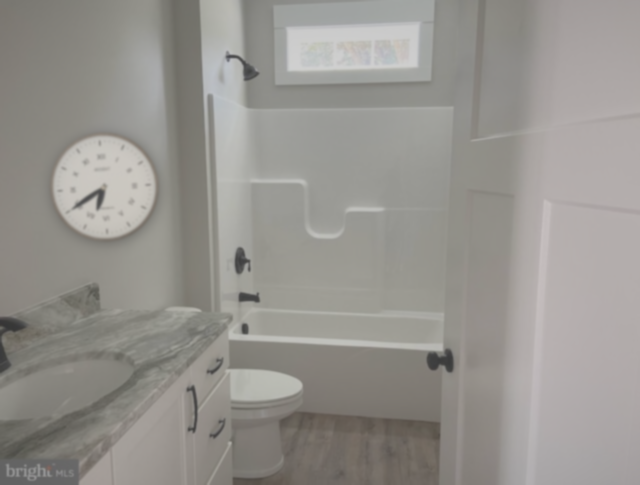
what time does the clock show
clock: 6:40
